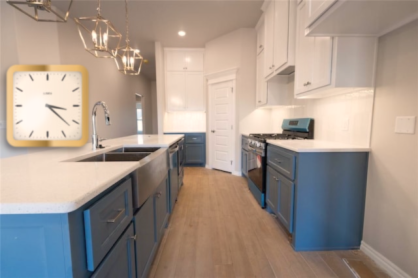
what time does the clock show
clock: 3:22
